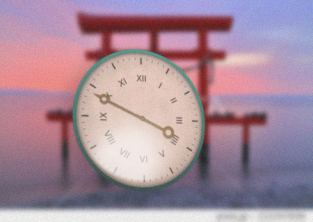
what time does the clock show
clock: 3:49
